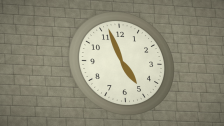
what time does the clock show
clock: 4:57
